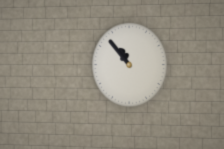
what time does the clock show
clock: 10:53
